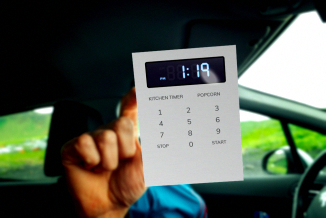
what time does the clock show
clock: 1:19
